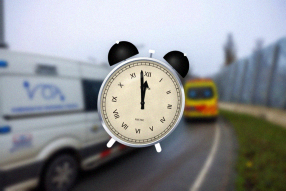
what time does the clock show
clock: 11:58
